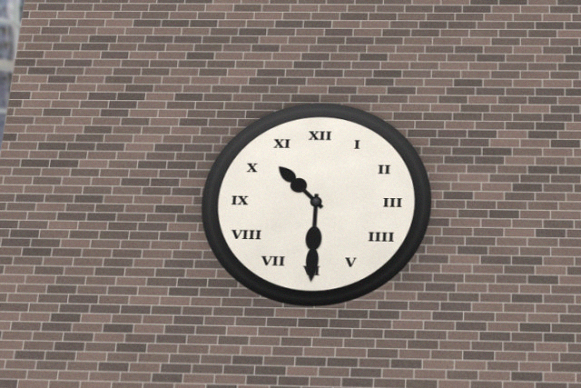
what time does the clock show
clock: 10:30
